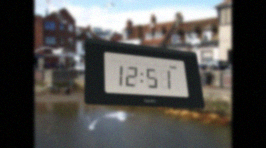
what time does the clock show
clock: 12:51
